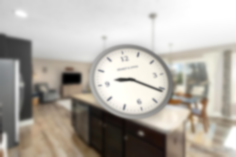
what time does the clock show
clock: 9:21
